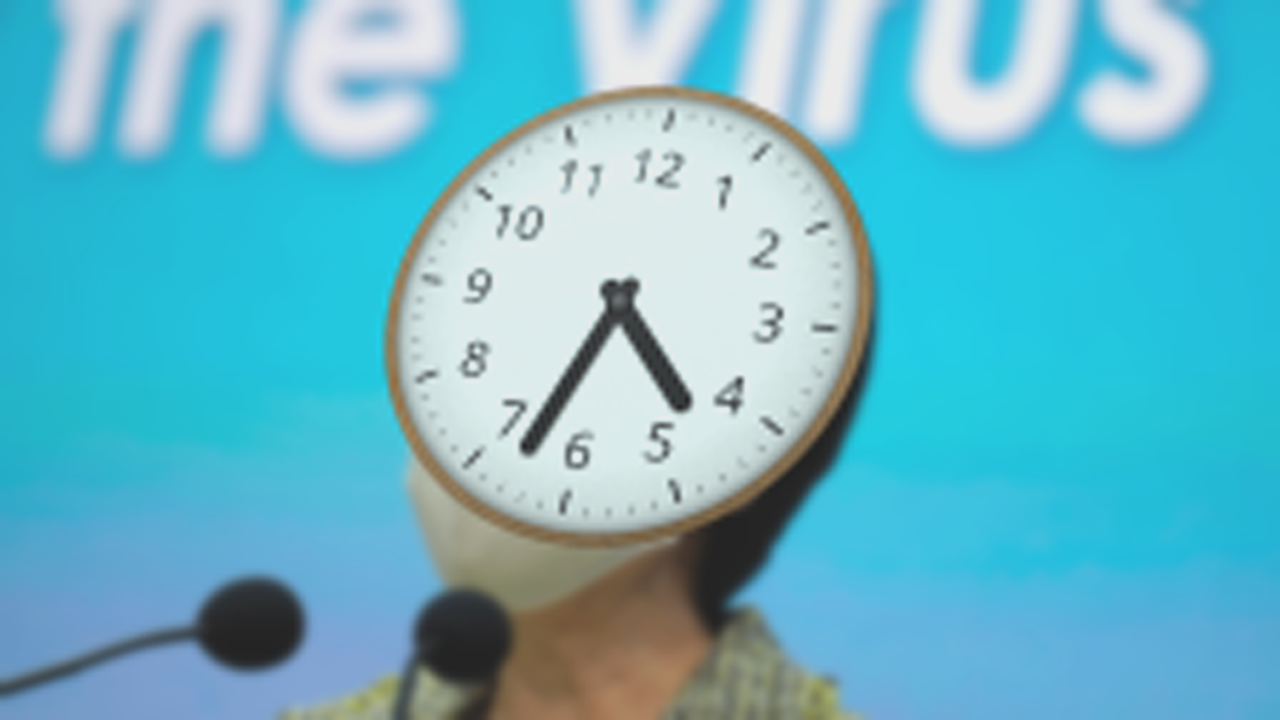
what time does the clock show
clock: 4:33
